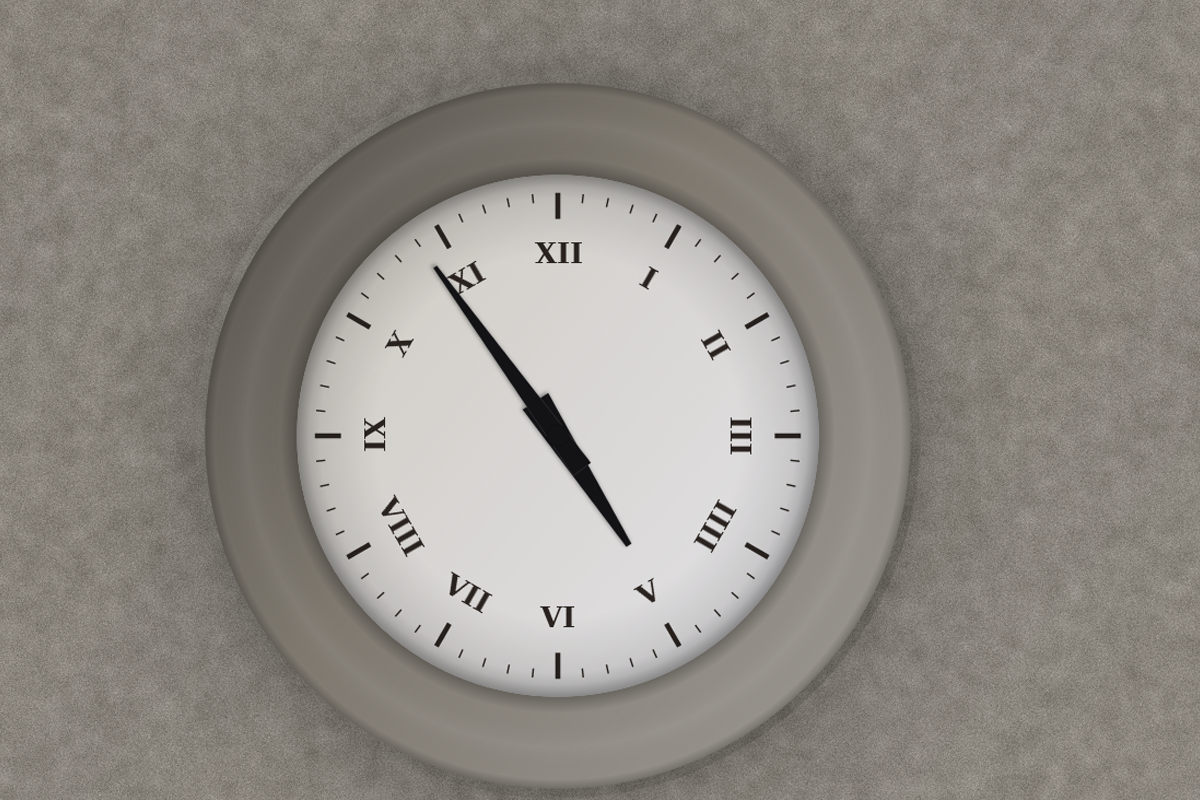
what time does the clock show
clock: 4:54
